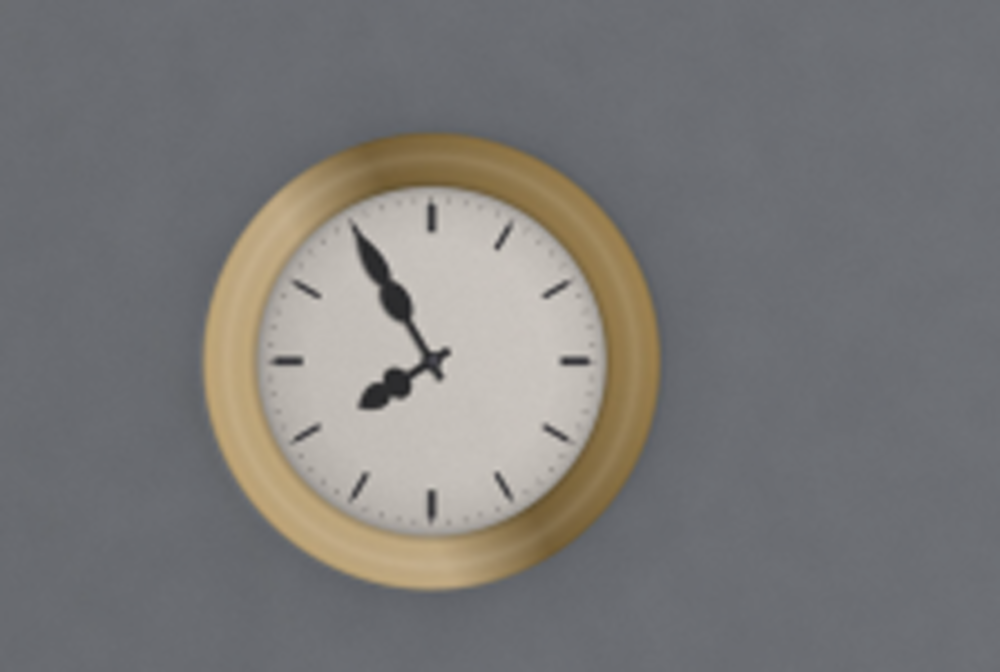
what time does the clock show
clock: 7:55
